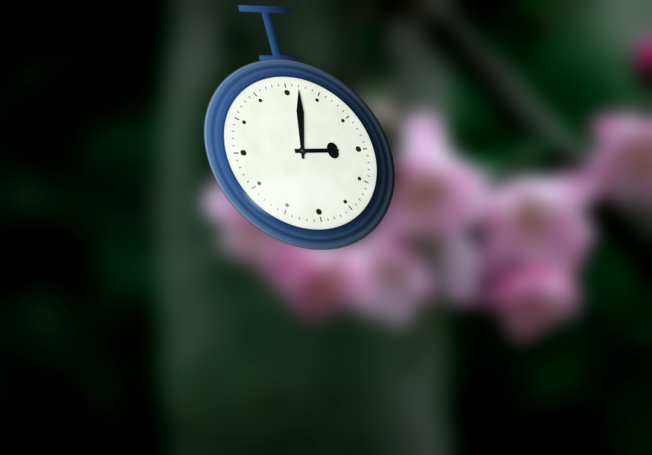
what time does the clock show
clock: 3:02
